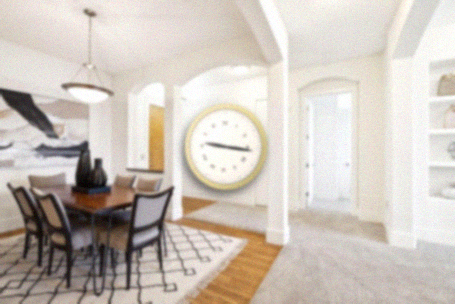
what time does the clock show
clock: 9:16
